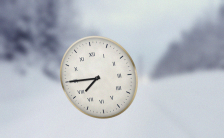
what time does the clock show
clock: 7:45
